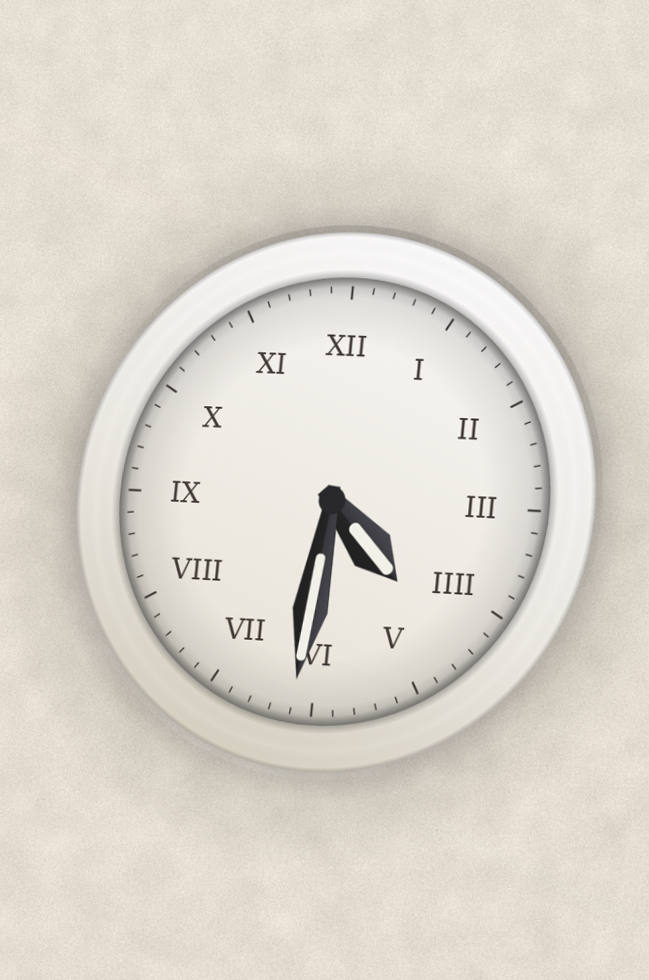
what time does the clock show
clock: 4:31
